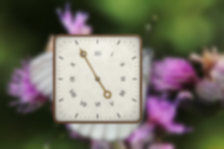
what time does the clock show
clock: 4:55
